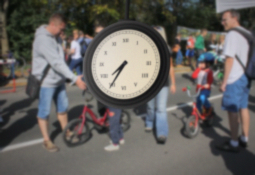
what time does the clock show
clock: 7:35
